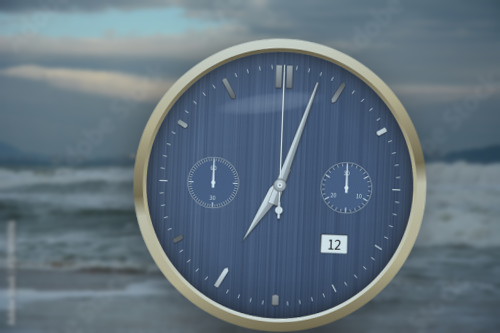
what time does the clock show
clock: 7:03
